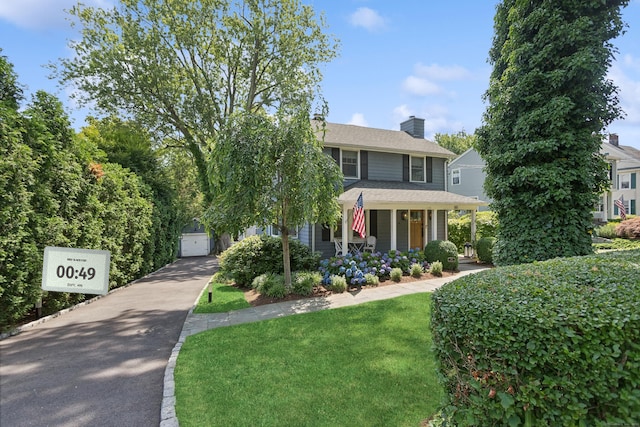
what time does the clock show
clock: 0:49
